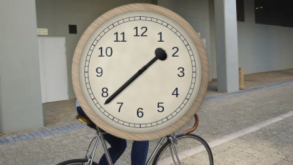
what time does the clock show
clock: 1:38
